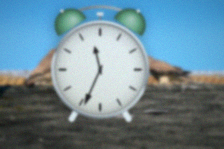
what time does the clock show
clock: 11:34
